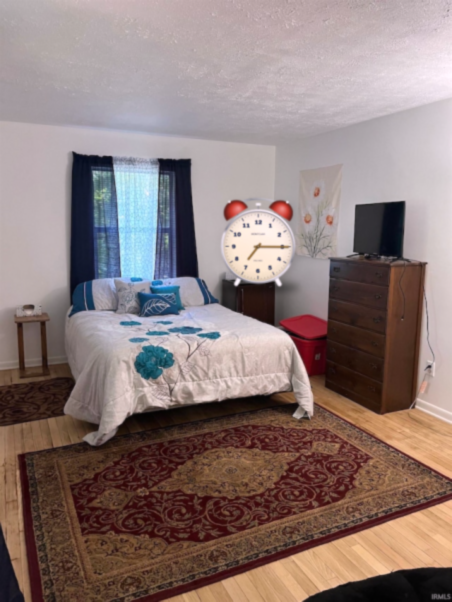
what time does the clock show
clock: 7:15
